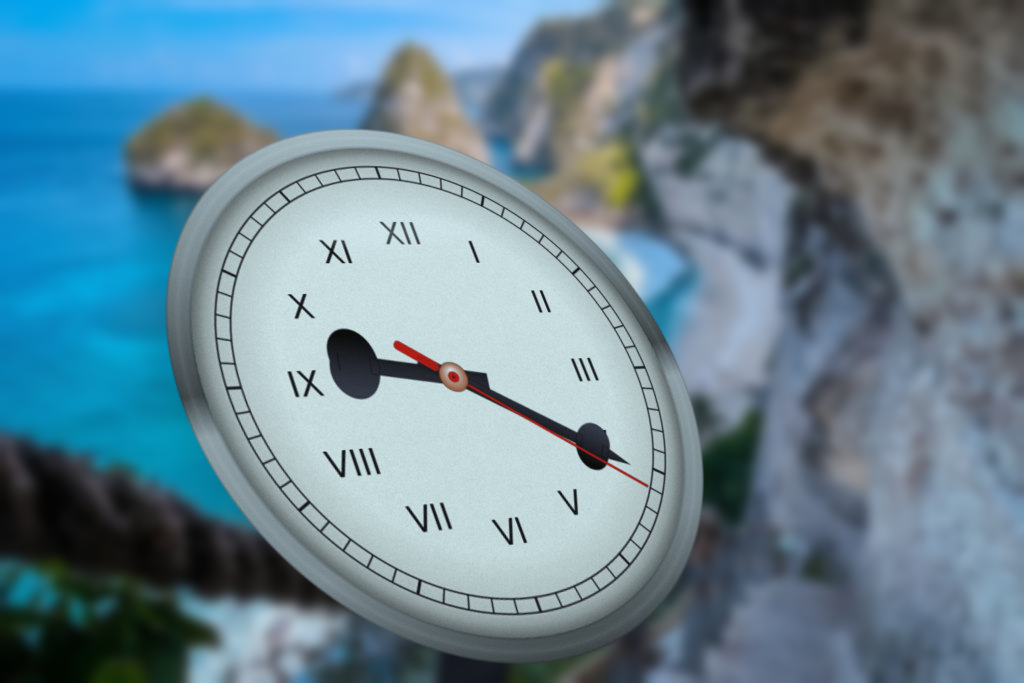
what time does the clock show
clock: 9:20:21
